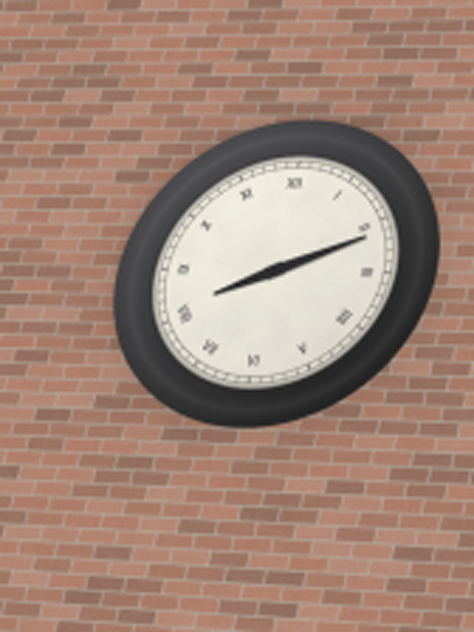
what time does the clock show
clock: 8:11
